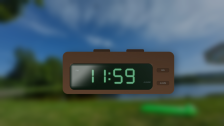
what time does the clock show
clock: 11:59
